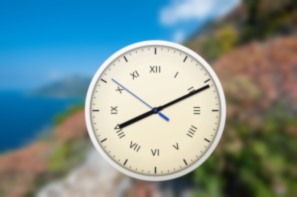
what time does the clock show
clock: 8:10:51
